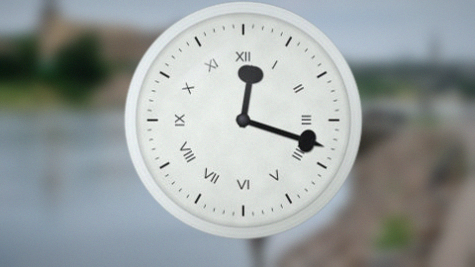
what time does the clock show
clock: 12:18
